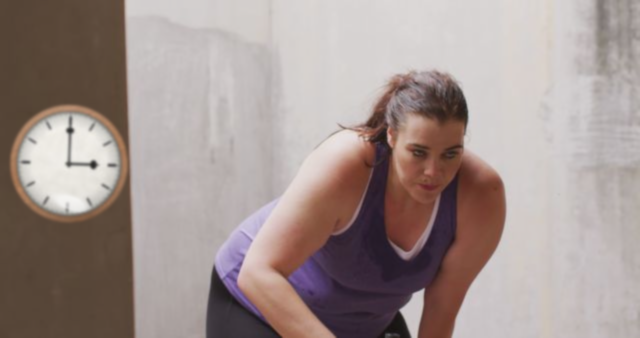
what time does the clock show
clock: 3:00
